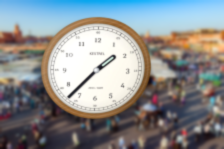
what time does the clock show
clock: 1:37
